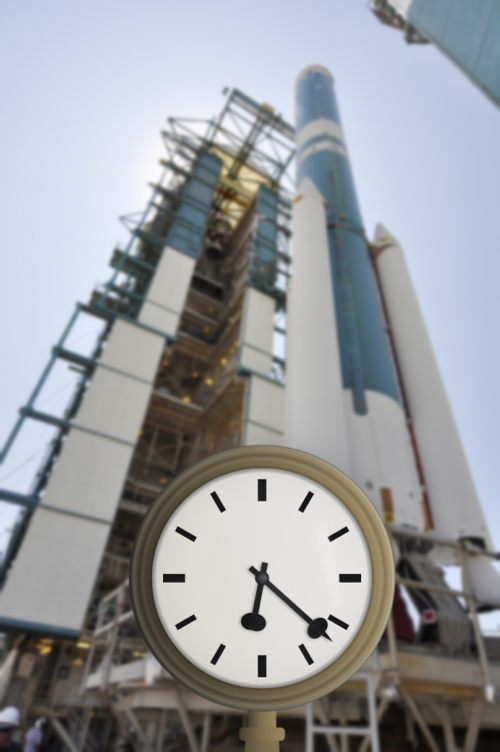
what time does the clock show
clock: 6:22
